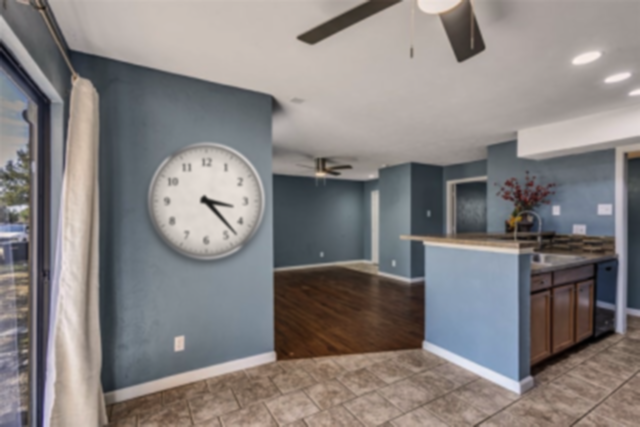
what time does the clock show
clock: 3:23
